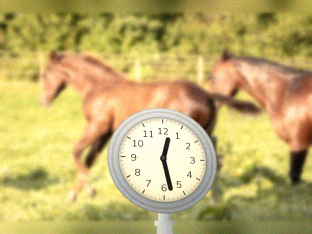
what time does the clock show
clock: 12:28
